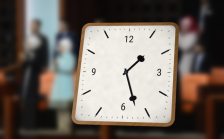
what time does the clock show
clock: 1:27
